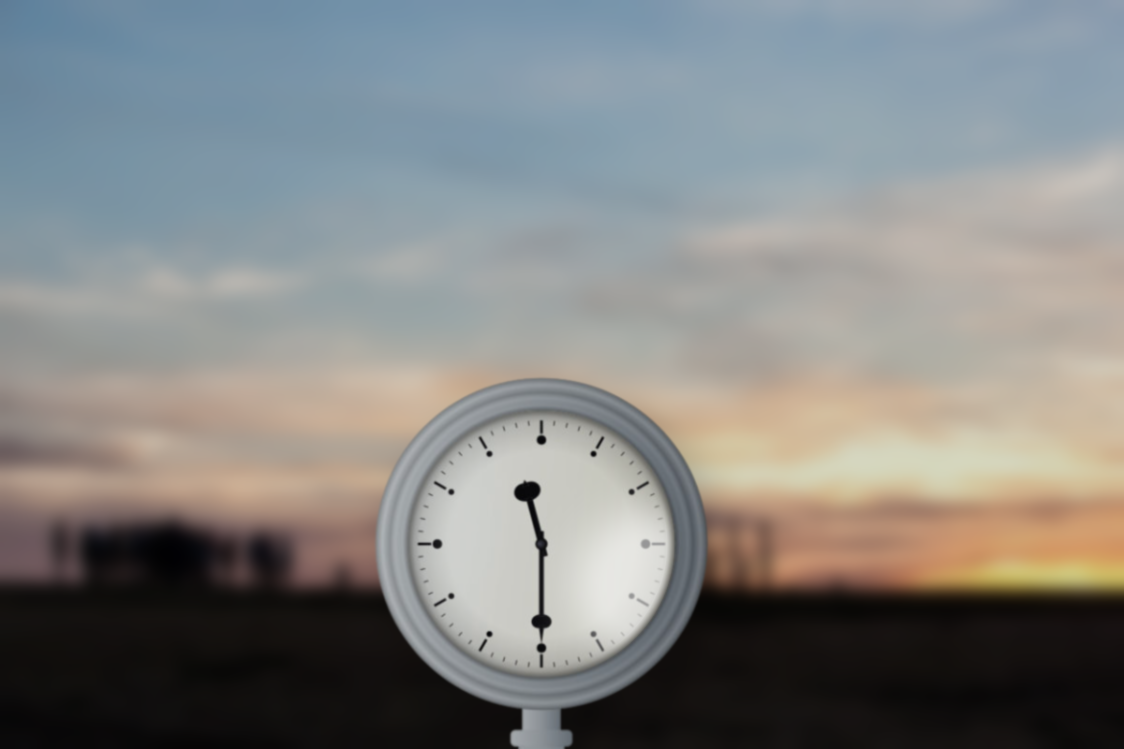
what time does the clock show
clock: 11:30
